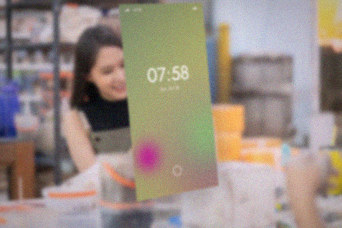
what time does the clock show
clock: 7:58
